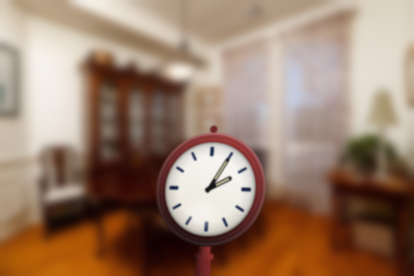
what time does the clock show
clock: 2:05
